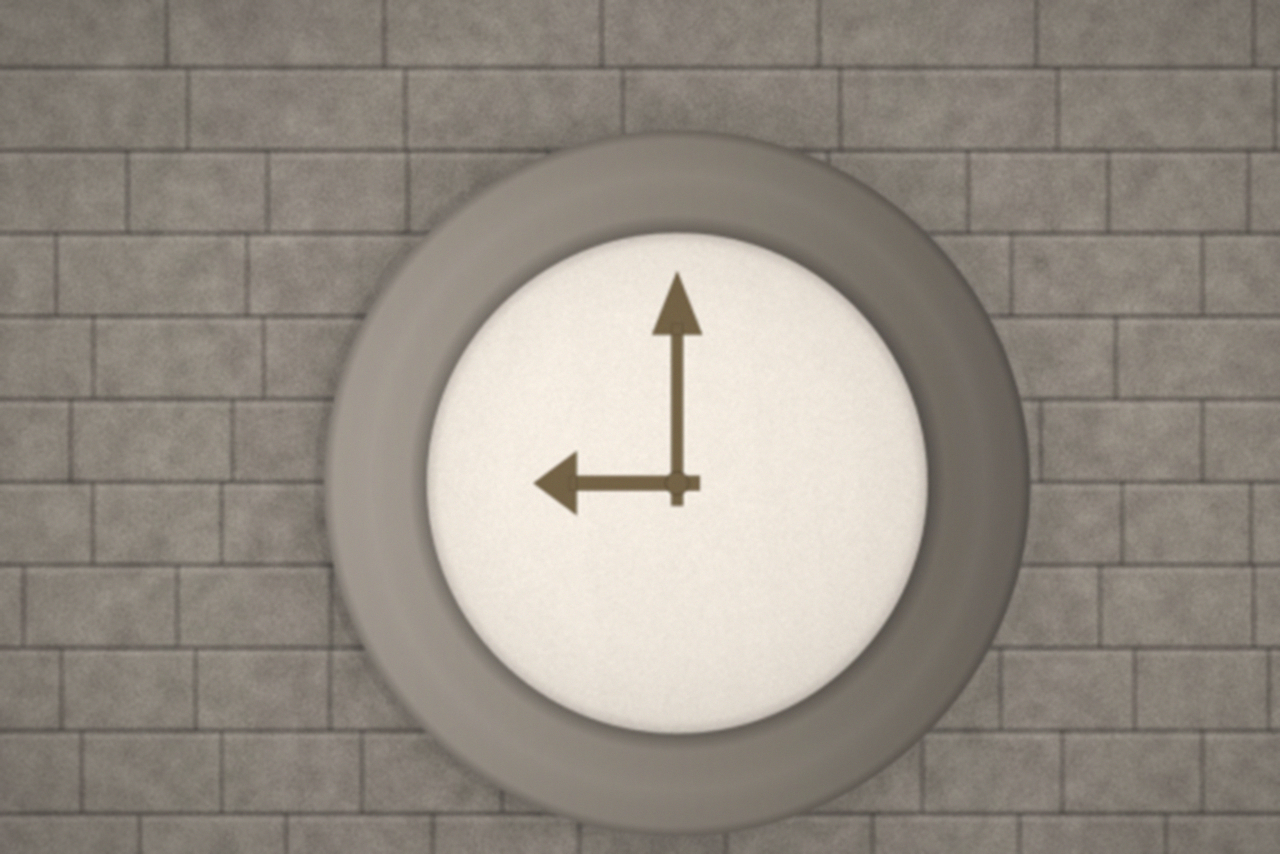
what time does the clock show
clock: 9:00
